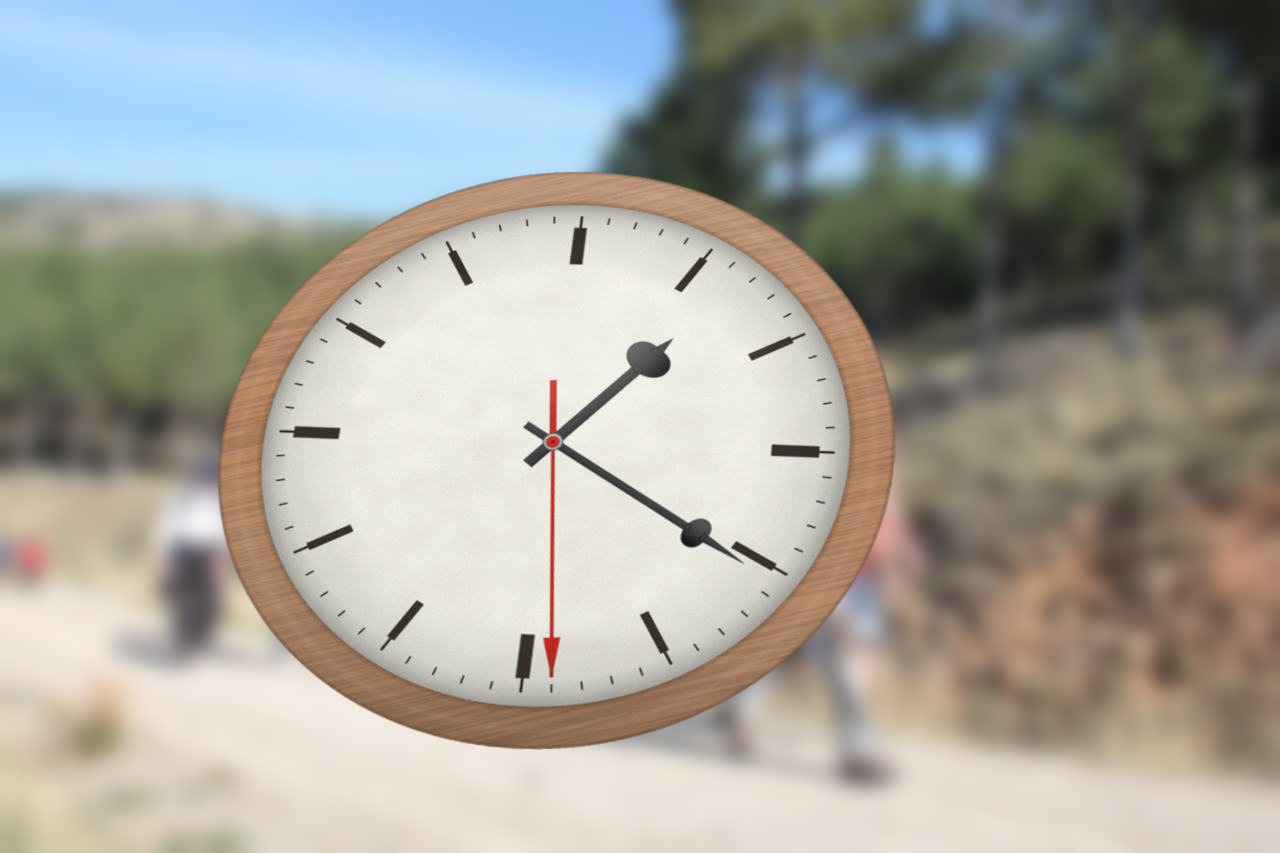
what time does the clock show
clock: 1:20:29
